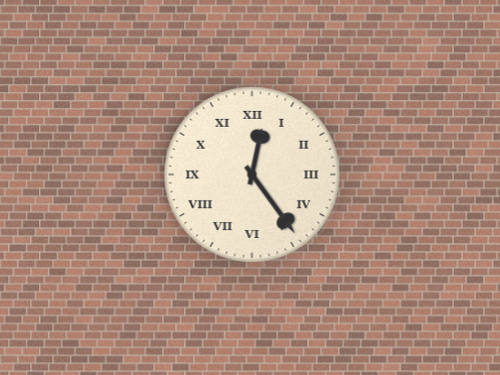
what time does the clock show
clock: 12:24
